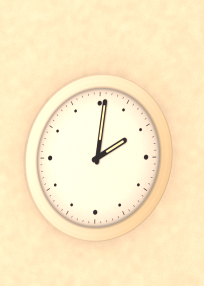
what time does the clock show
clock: 2:01
